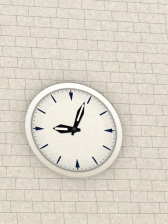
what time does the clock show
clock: 9:04
